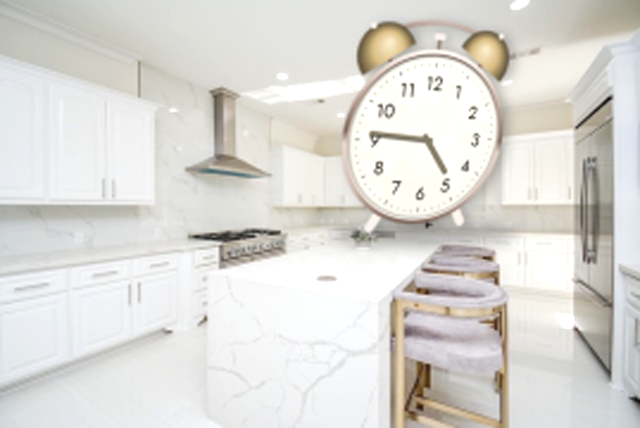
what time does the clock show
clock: 4:46
